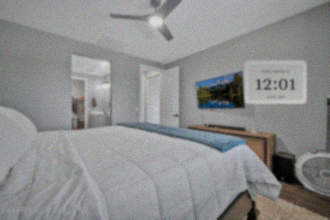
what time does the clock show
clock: 12:01
